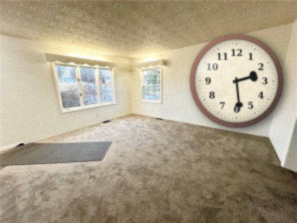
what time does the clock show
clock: 2:29
